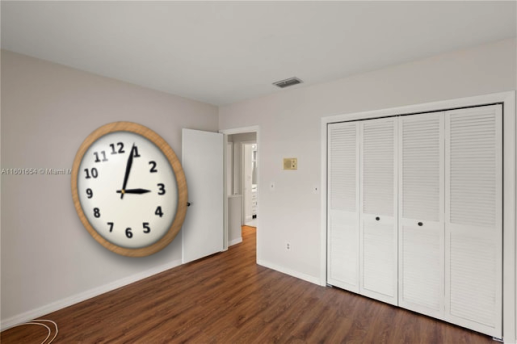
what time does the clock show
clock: 3:04
